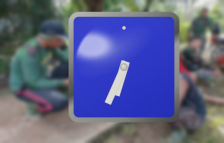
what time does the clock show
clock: 6:34
